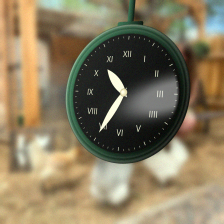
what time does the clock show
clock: 10:35
